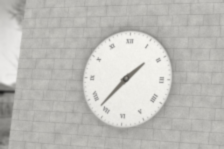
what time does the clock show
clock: 1:37
